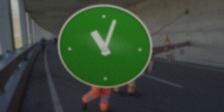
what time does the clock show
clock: 11:03
